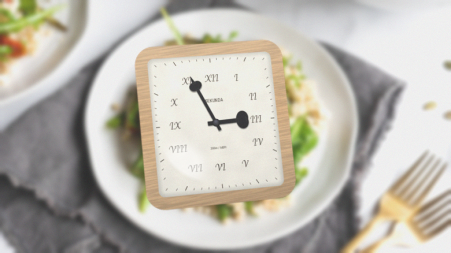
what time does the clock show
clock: 2:56
